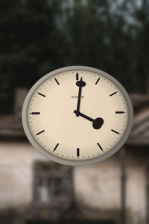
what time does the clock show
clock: 4:01
